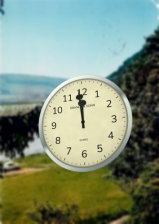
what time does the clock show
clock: 11:59
